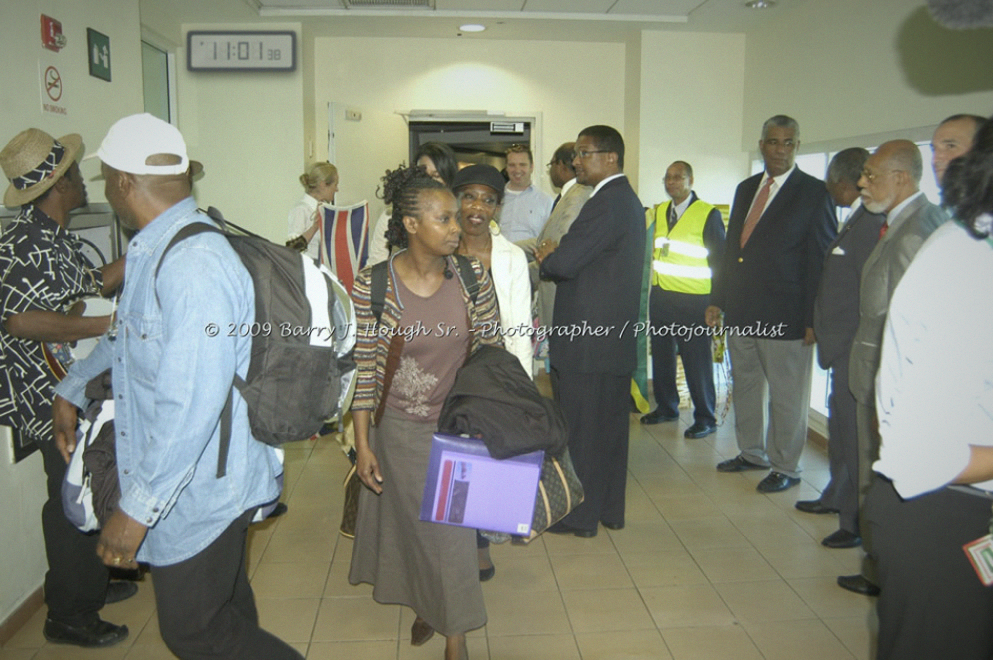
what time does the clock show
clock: 11:01:38
